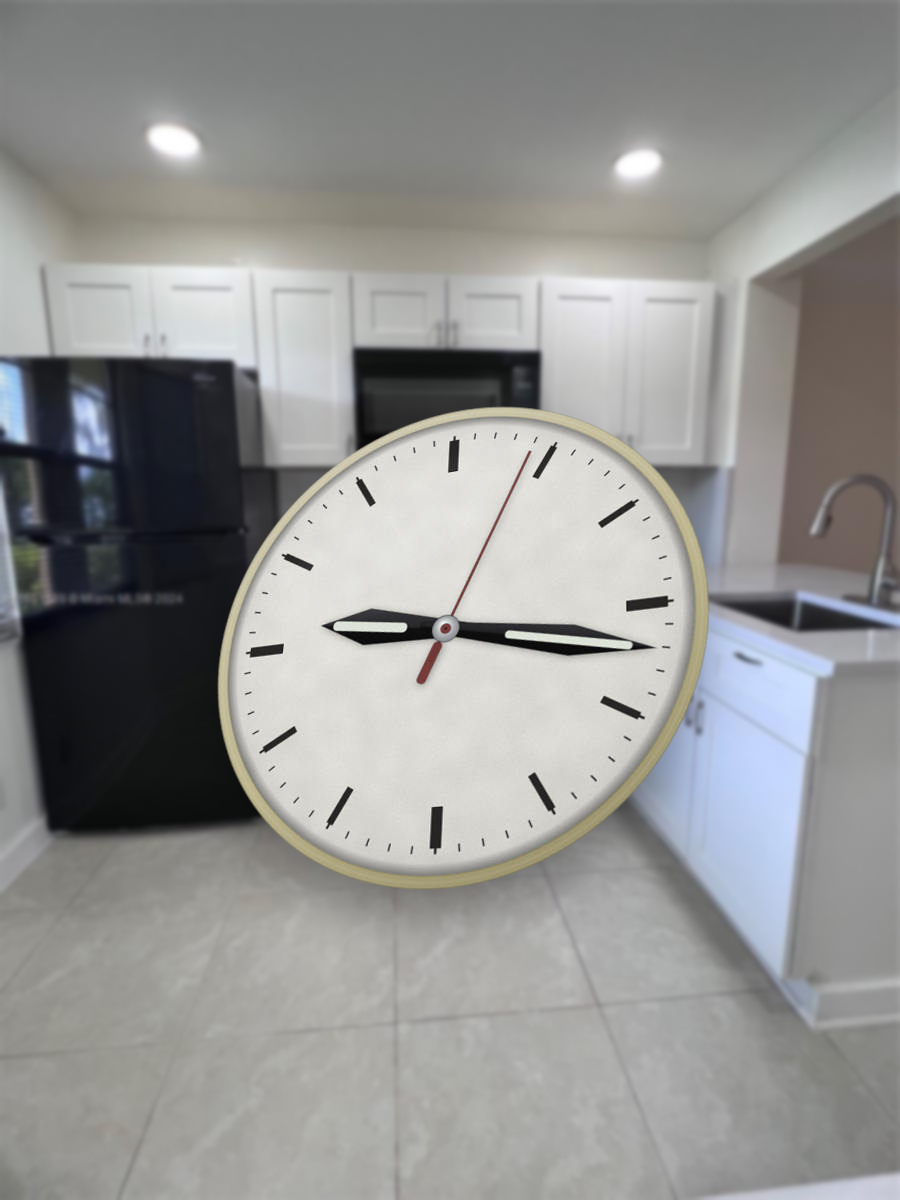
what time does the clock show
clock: 9:17:04
